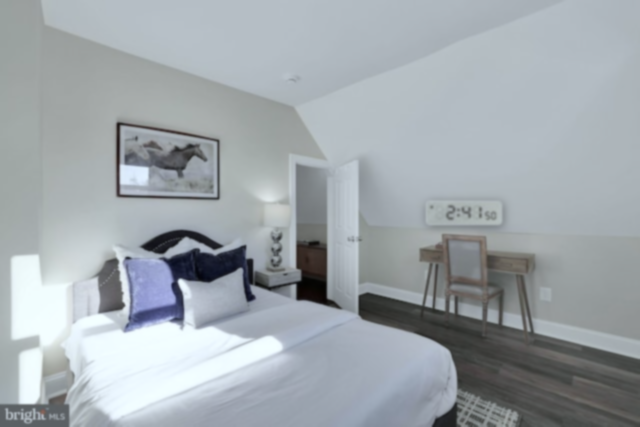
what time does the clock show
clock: 2:41
